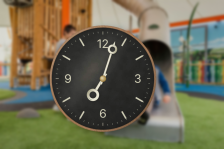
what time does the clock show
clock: 7:03
